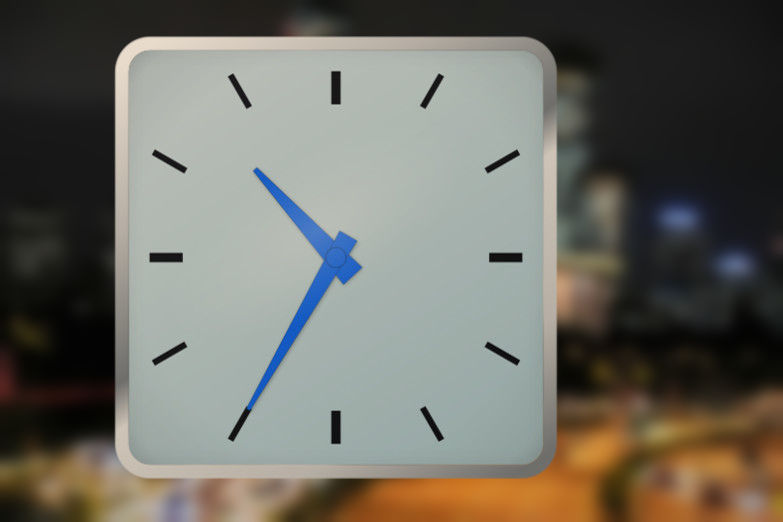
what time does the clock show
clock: 10:35
